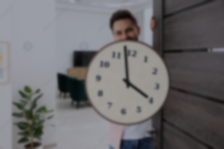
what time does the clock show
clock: 3:58
